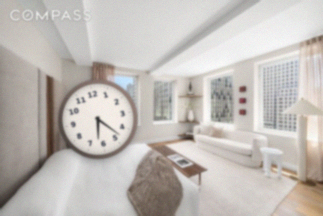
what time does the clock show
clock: 6:23
